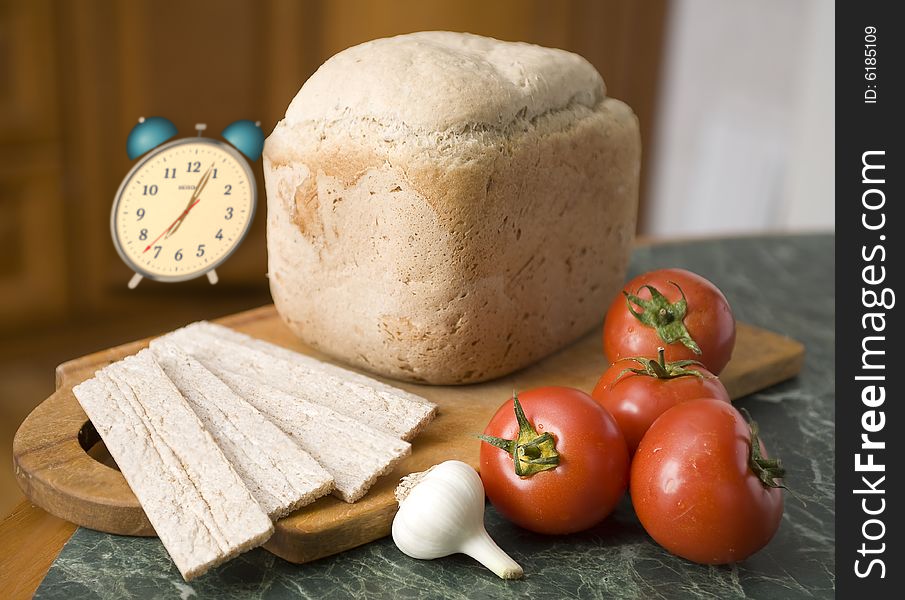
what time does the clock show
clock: 7:03:37
